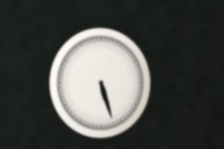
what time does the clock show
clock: 5:27
